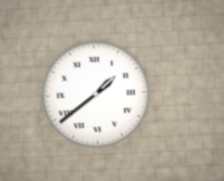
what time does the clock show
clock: 1:39
